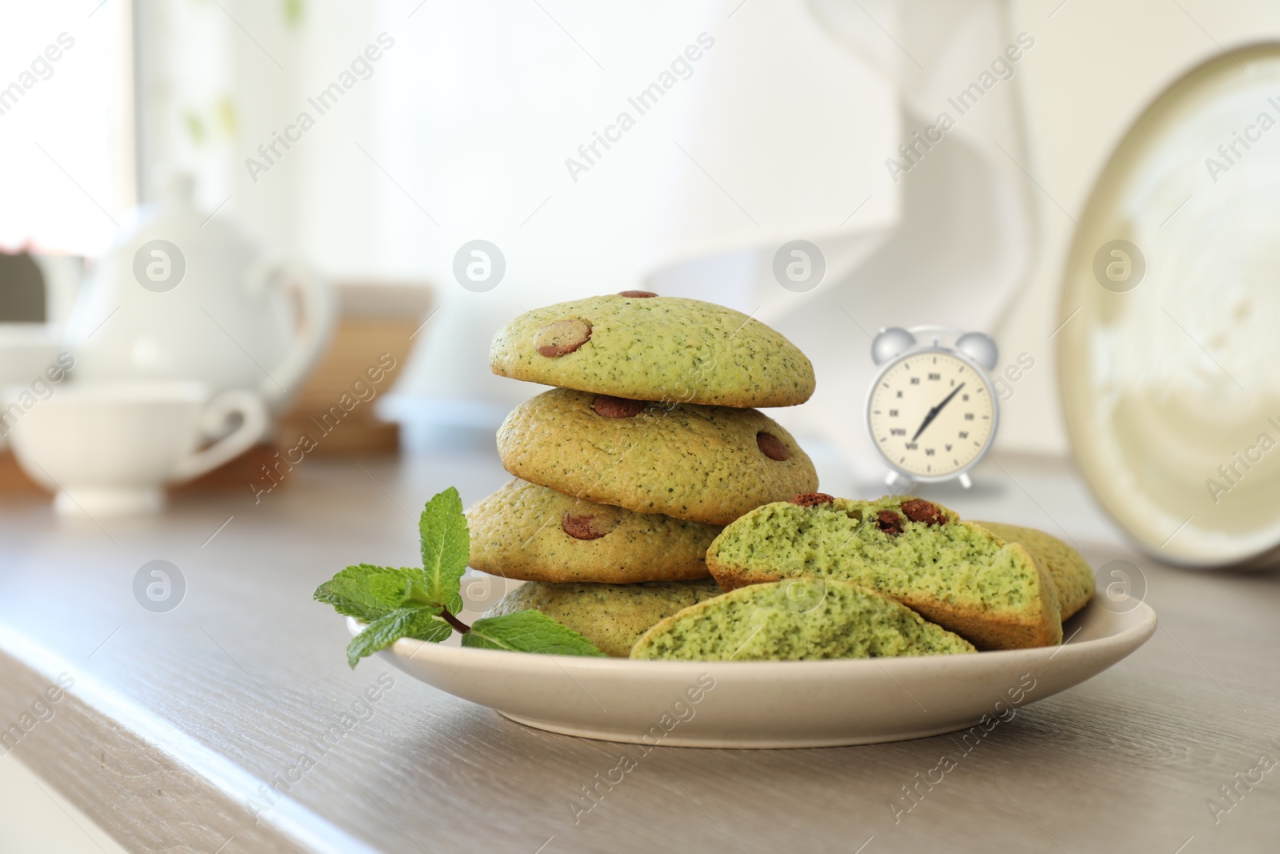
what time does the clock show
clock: 7:07
